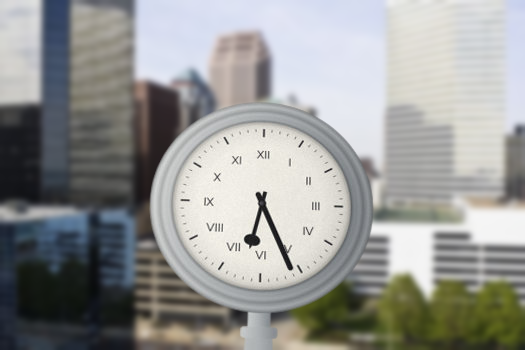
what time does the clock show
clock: 6:26
